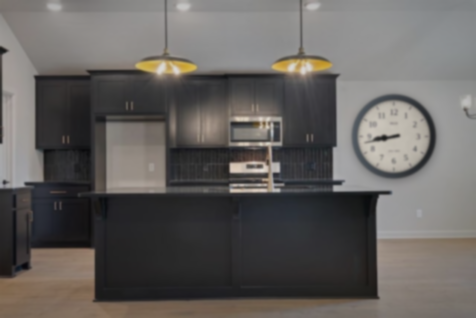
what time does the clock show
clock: 8:43
